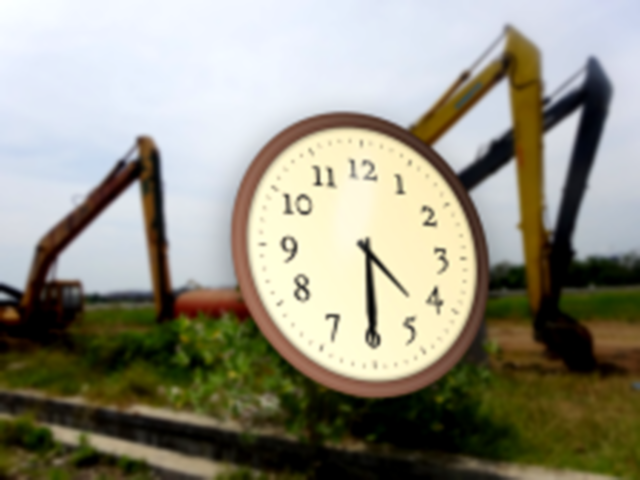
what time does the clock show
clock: 4:30
